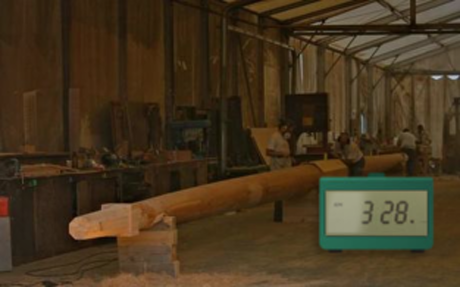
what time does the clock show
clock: 3:28
